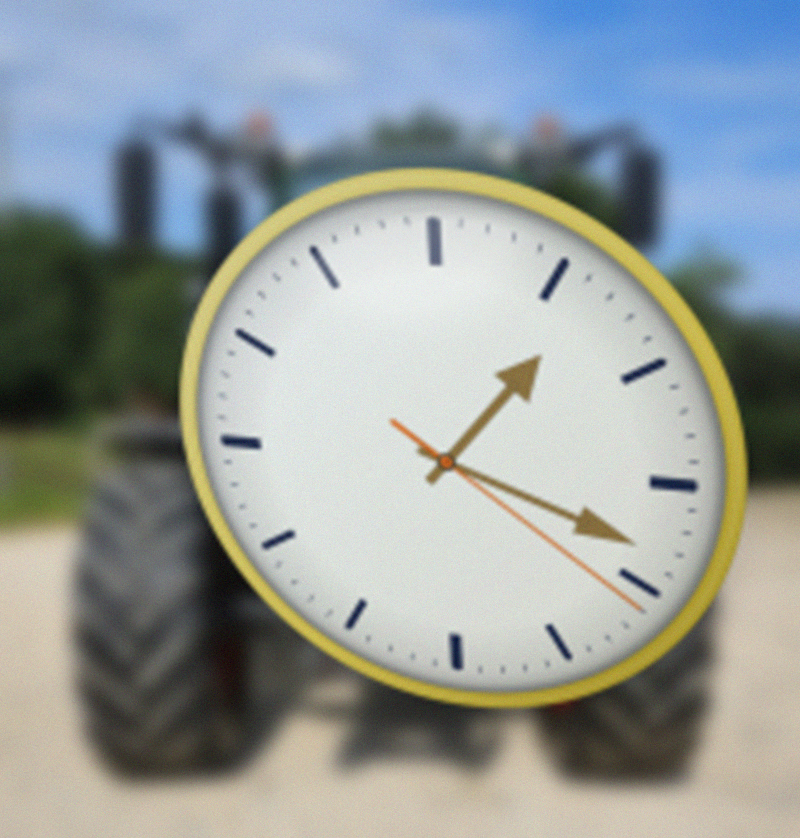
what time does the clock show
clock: 1:18:21
